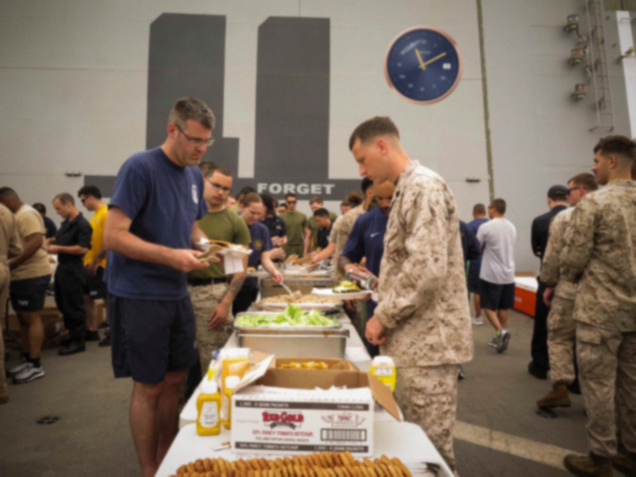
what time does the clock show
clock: 11:10
